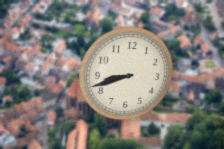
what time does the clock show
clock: 8:42
